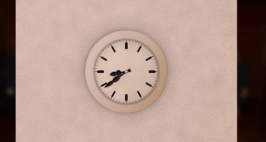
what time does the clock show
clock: 8:39
